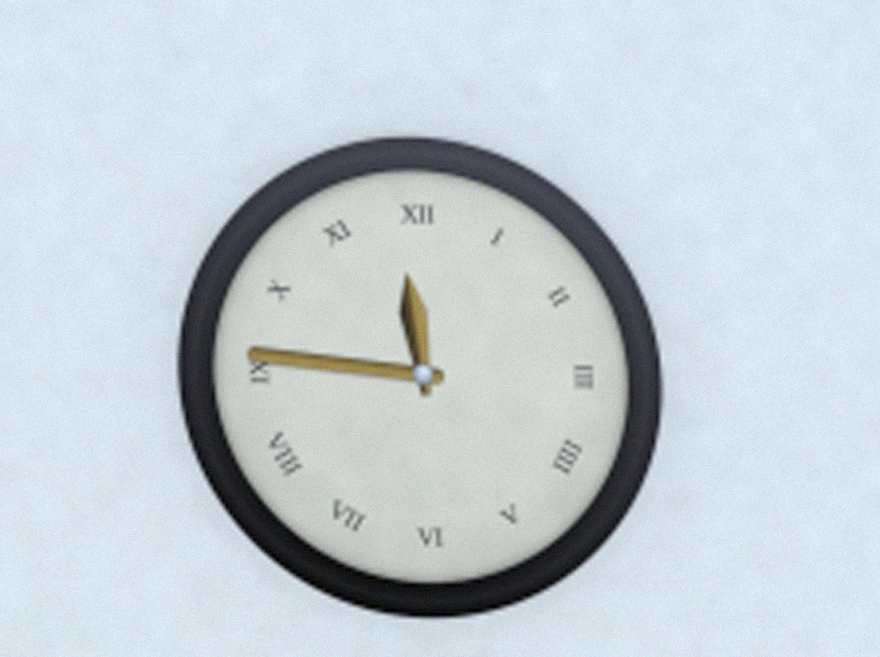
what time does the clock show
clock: 11:46
